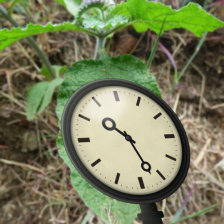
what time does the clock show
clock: 10:27
